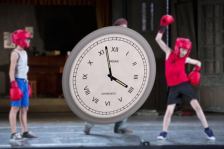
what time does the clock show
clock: 3:57
